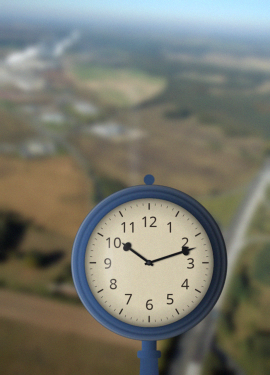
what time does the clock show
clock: 10:12
